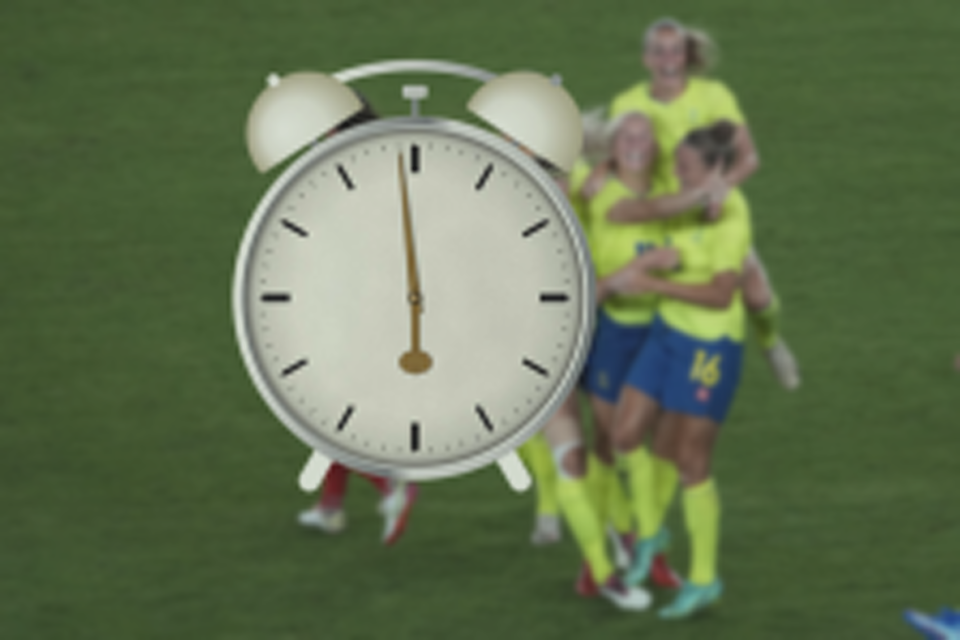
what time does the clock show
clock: 5:59
